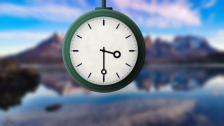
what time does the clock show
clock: 3:30
